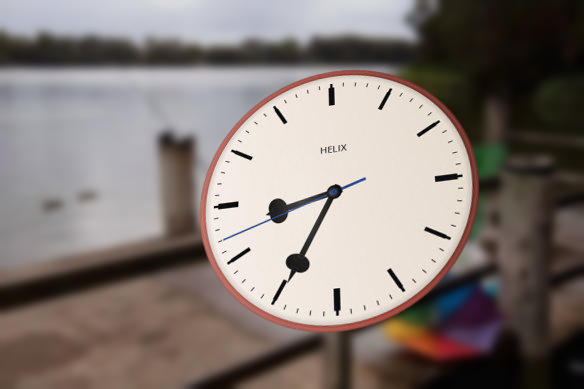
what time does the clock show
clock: 8:34:42
